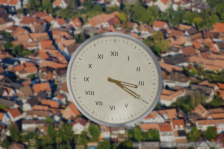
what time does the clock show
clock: 3:20
